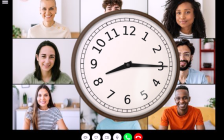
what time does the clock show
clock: 8:15
